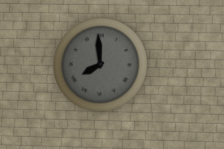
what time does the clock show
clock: 7:59
